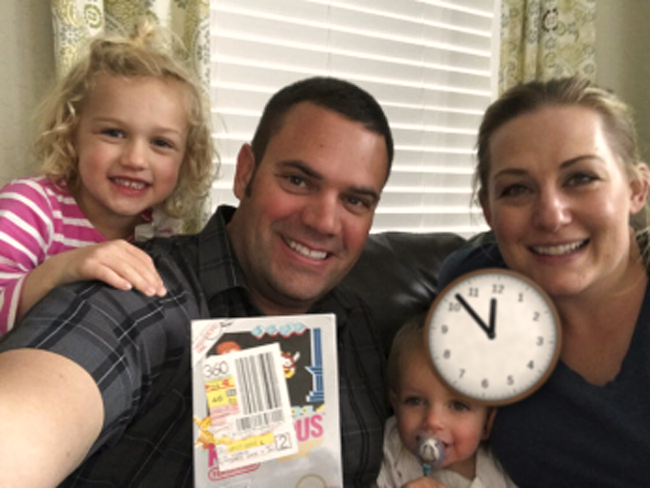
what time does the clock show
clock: 11:52
